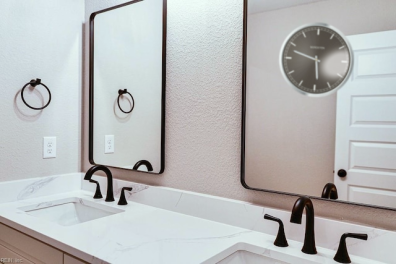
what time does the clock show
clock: 5:48
